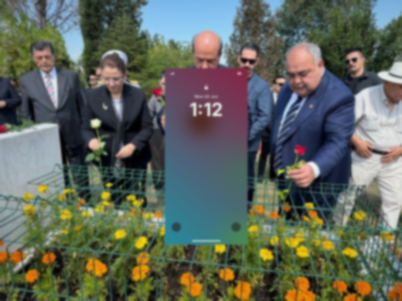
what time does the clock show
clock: 1:12
